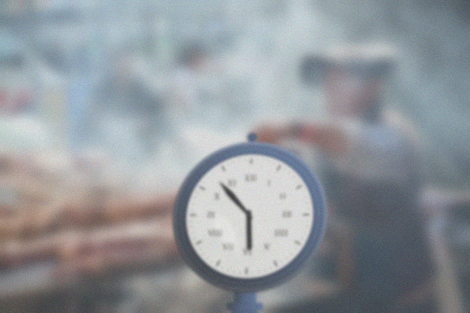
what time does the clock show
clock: 5:53
